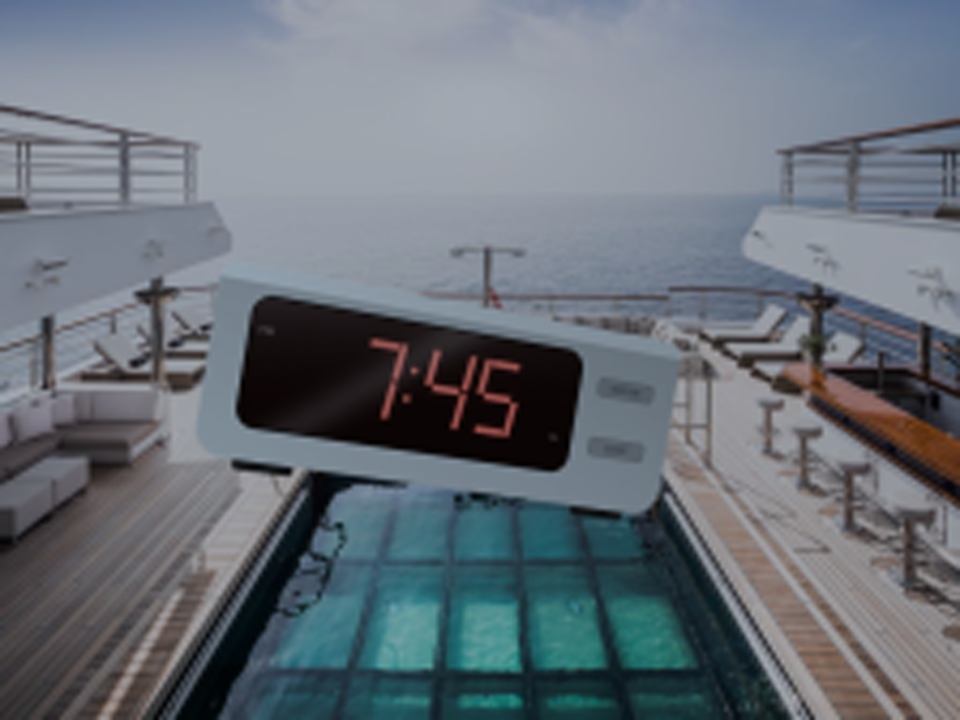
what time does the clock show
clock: 7:45
